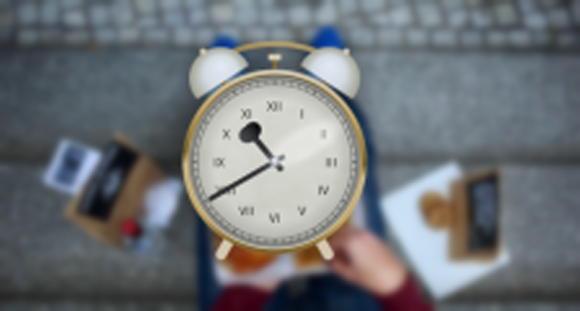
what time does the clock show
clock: 10:40
